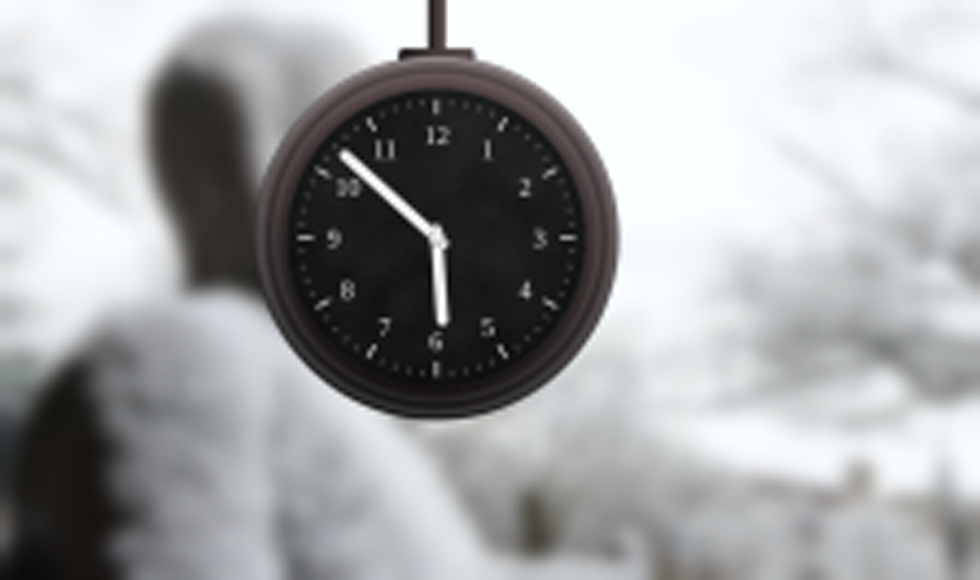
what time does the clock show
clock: 5:52
